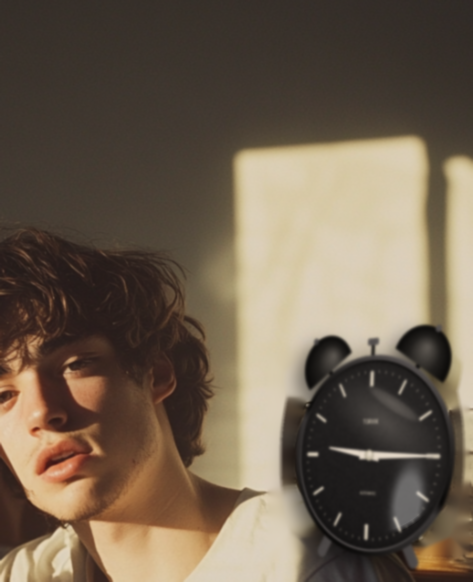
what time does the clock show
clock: 9:15
